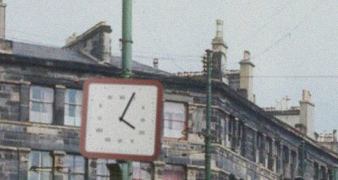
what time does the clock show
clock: 4:04
